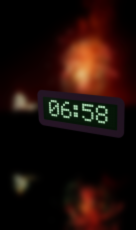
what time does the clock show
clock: 6:58
